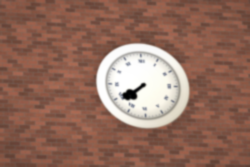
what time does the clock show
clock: 7:39
